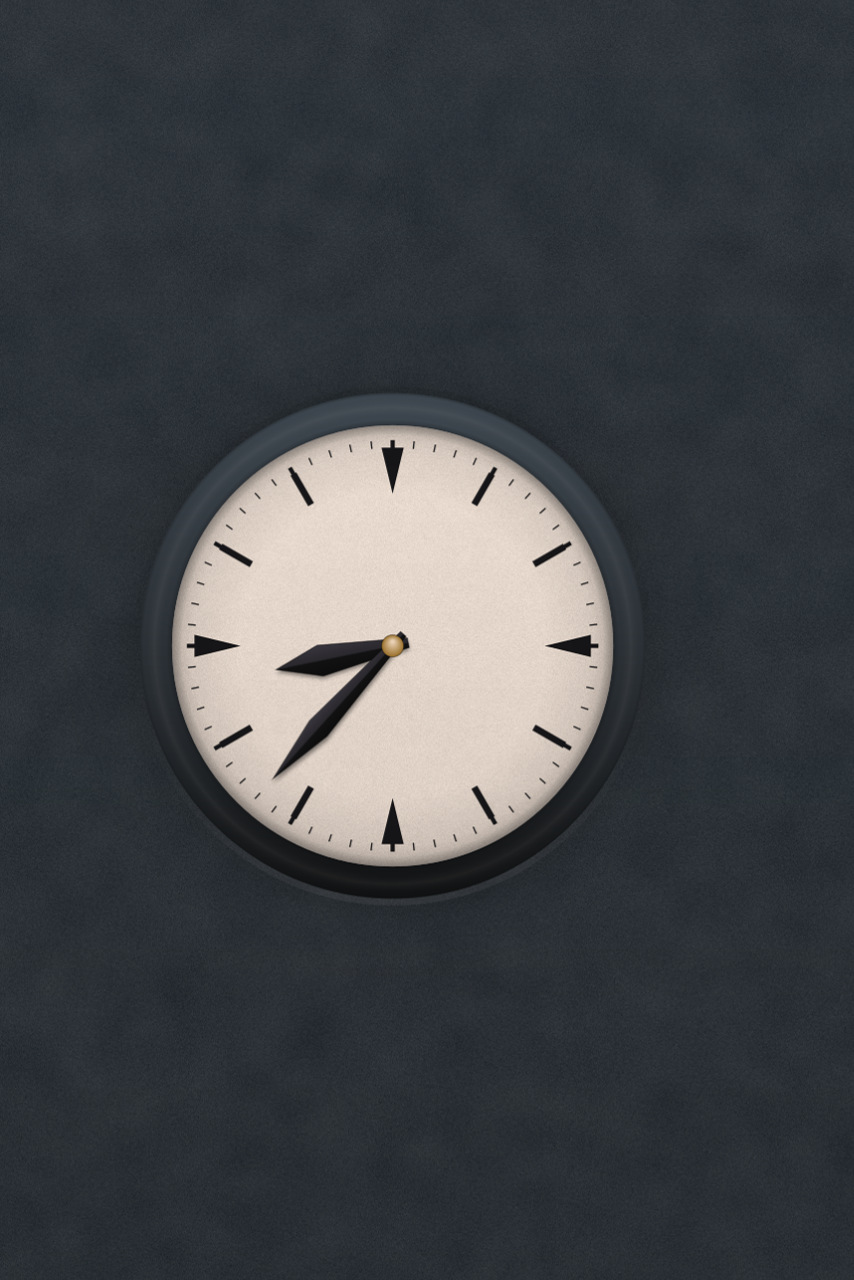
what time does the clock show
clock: 8:37
